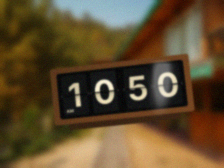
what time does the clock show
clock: 10:50
